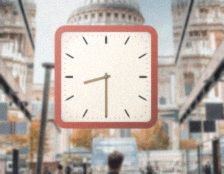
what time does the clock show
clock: 8:30
